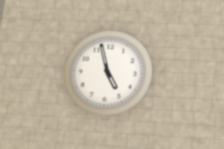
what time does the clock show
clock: 4:57
